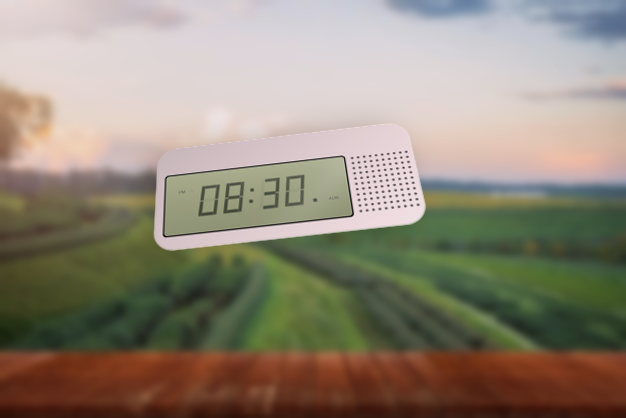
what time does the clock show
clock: 8:30
